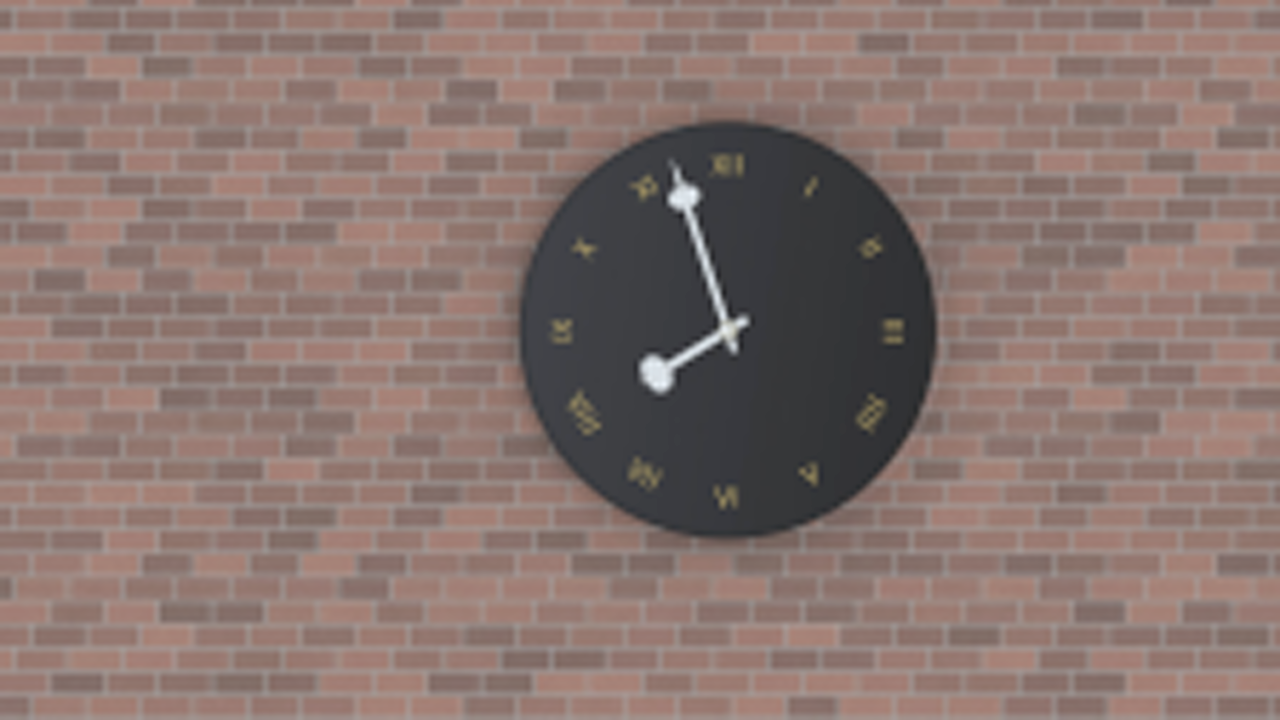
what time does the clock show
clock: 7:57
